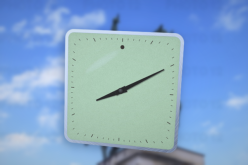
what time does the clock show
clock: 8:10
